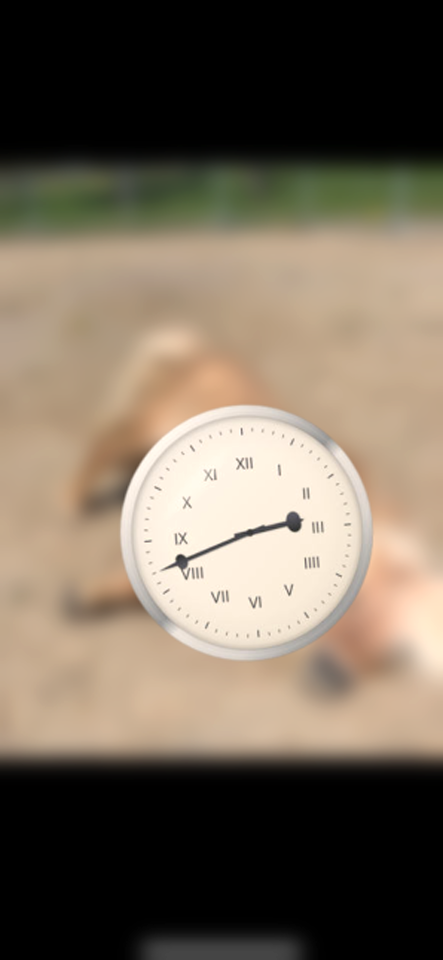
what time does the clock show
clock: 2:42
